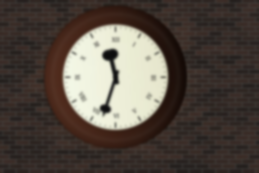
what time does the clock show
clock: 11:33
